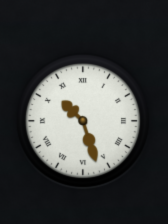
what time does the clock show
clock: 10:27
